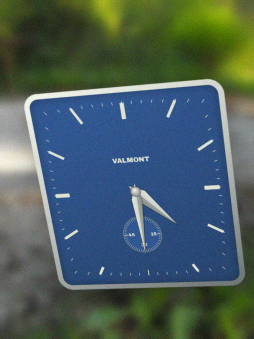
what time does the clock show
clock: 4:30
